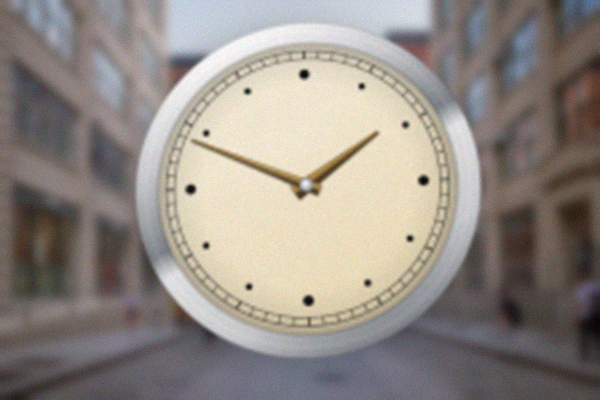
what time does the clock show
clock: 1:49
